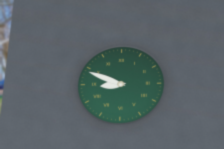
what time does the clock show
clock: 8:49
